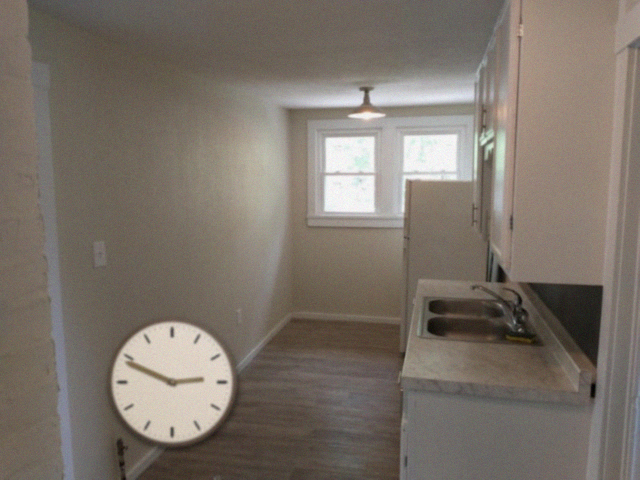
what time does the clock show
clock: 2:49
